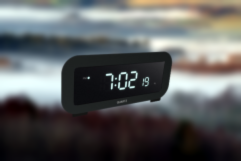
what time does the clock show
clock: 7:02:19
